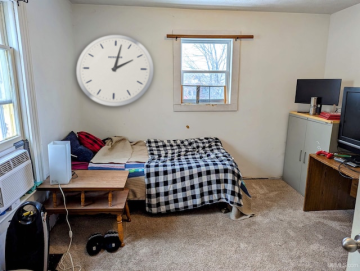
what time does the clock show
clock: 2:02
